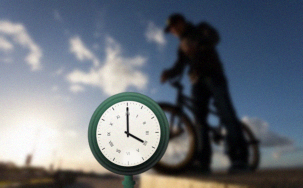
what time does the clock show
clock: 4:00
